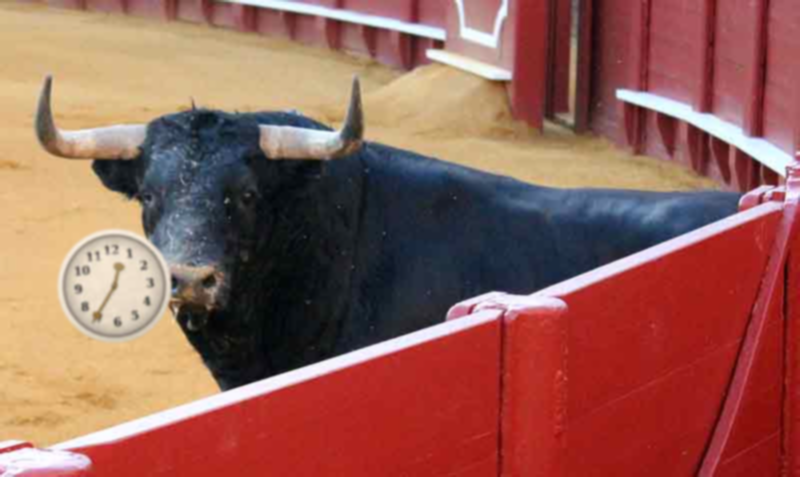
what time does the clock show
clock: 12:36
